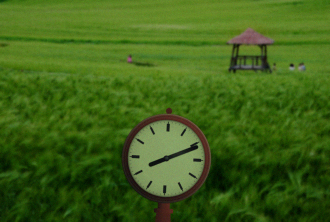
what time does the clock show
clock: 8:11
